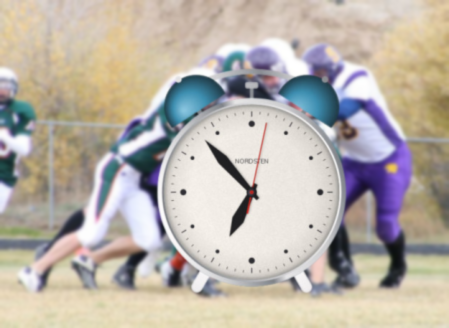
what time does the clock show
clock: 6:53:02
